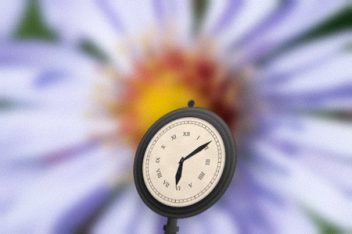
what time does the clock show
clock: 6:09
